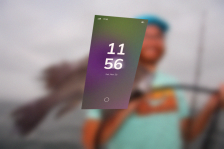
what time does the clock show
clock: 11:56
